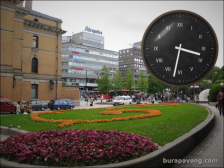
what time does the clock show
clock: 3:32
